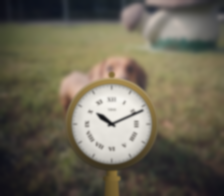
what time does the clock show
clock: 10:11
